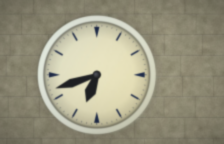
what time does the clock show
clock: 6:42
